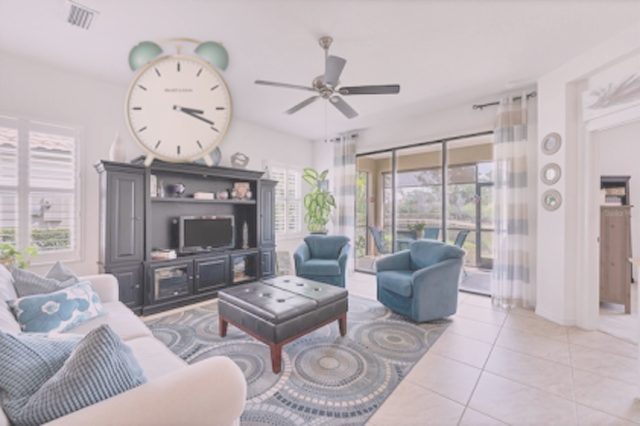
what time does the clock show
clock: 3:19
